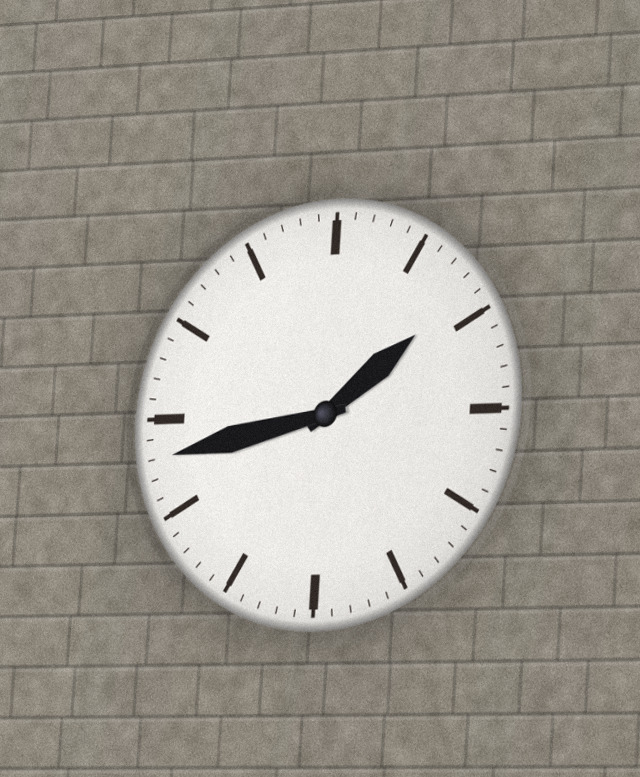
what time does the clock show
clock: 1:43
